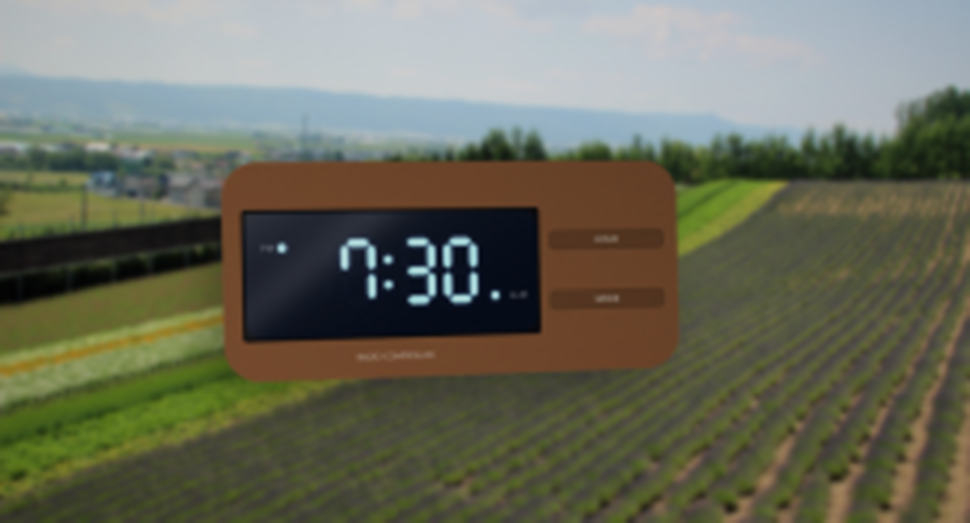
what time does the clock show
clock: 7:30
